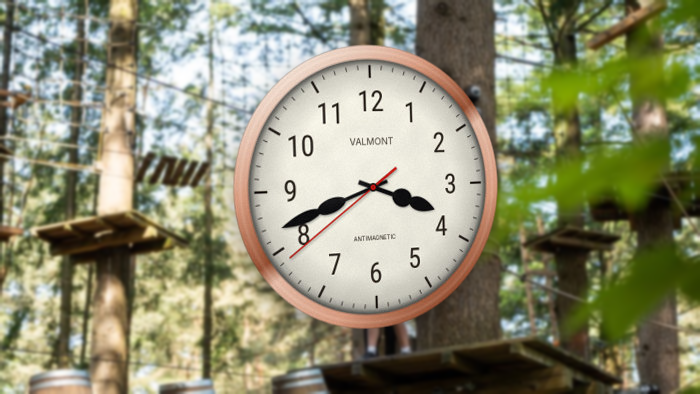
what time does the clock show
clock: 3:41:39
